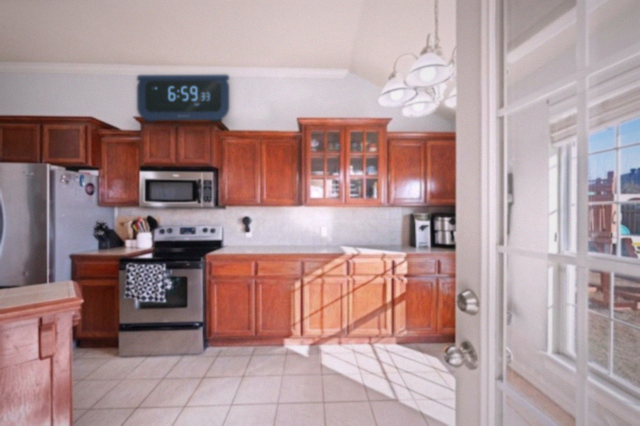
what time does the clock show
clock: 6:59
